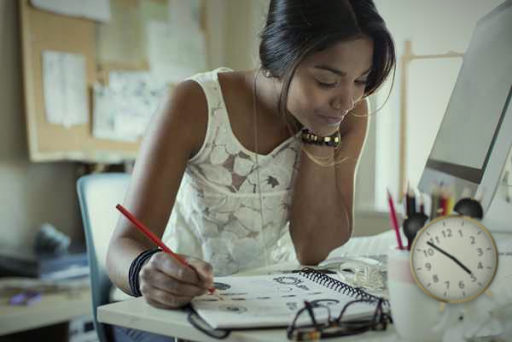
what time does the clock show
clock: 4:53
